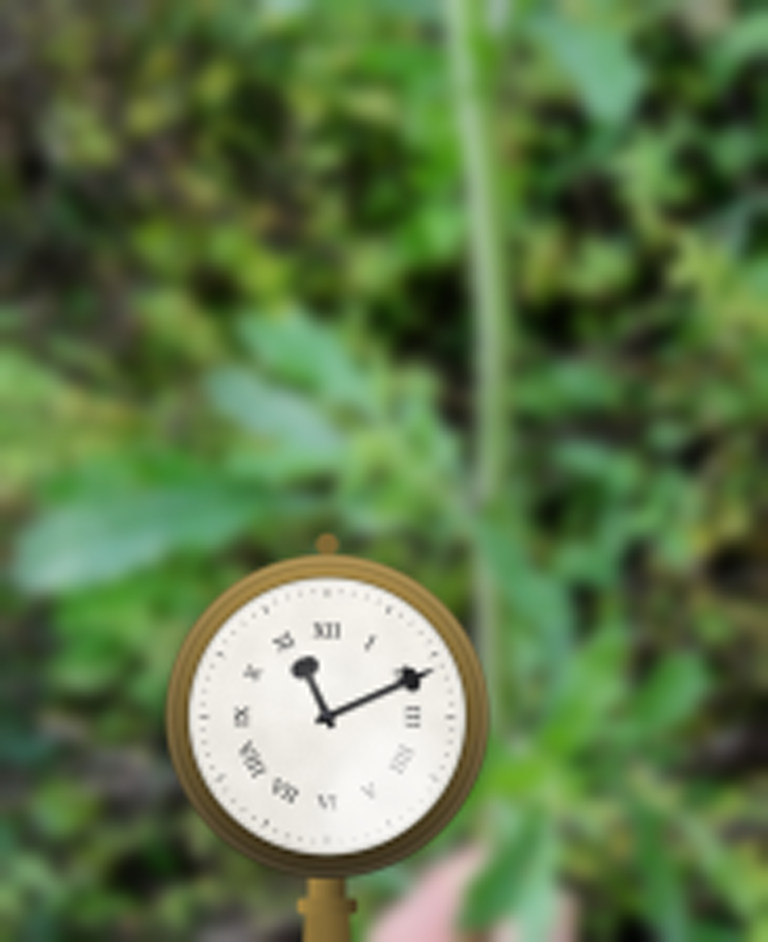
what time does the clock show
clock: 11:11
